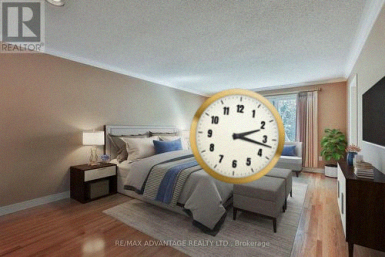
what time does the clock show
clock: 2:17
